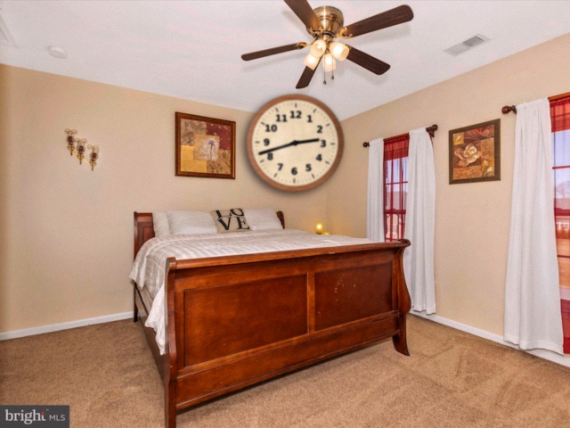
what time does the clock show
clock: 2:42
